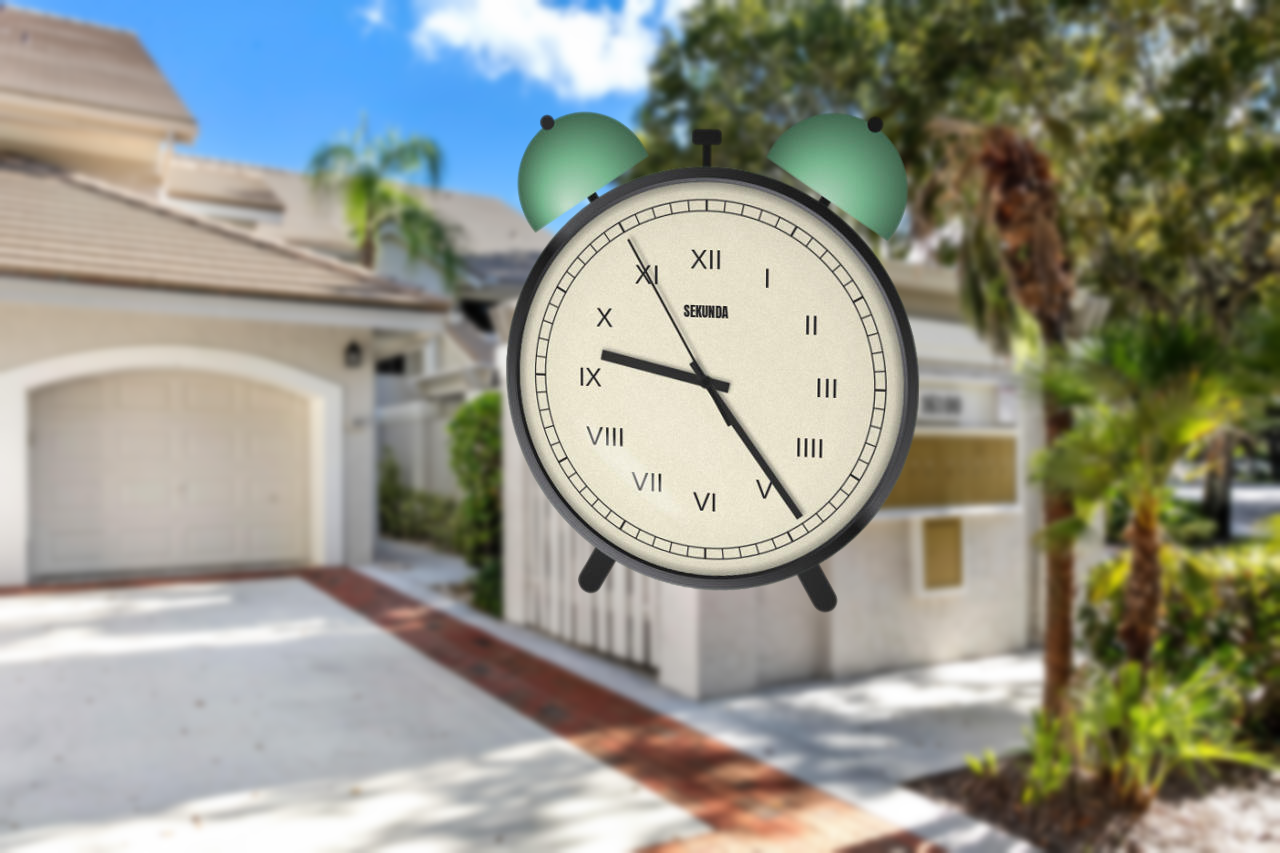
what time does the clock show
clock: 9:23:55
